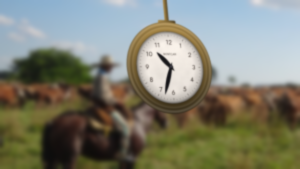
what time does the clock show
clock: 10:33
